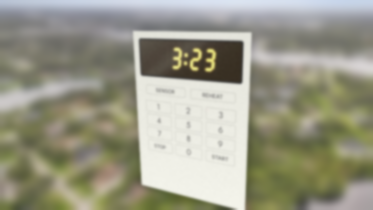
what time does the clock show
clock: 3:23
